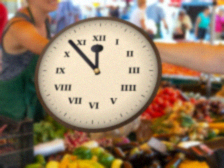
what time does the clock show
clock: 11:53
